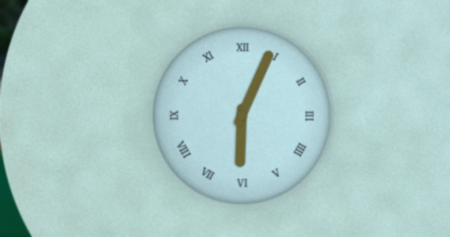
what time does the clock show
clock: 6:04
